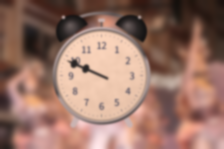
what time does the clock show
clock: 9:49
